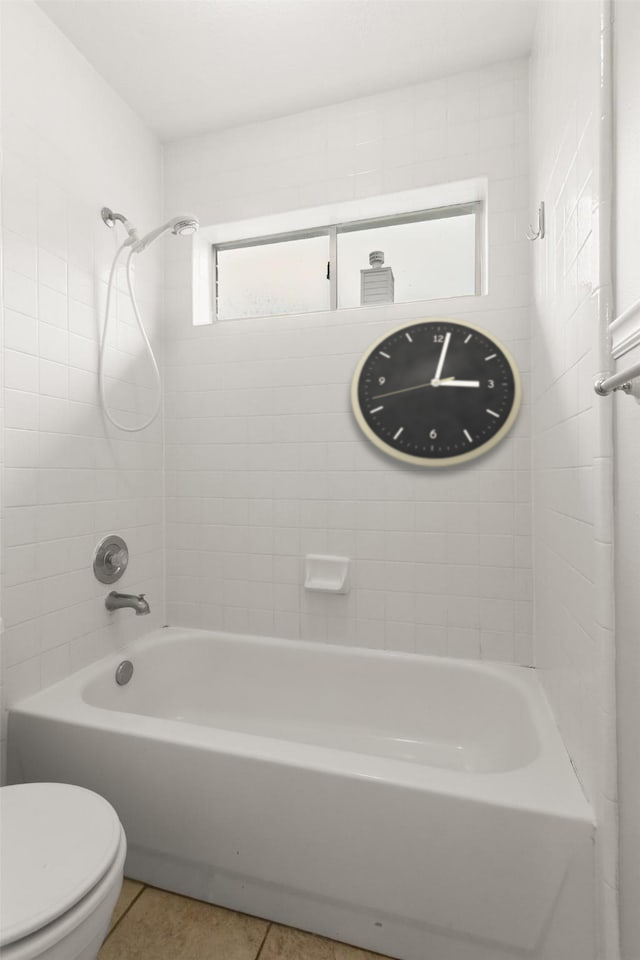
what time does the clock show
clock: 3:01:42
